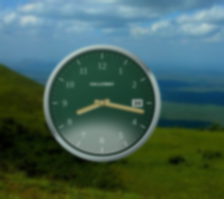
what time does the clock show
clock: 8:17
